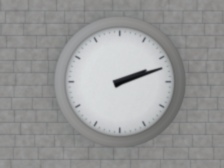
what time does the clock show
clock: 2:12
